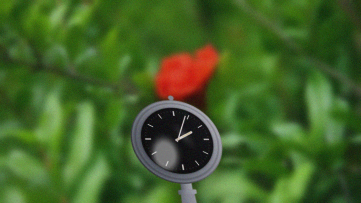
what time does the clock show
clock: 2:04
